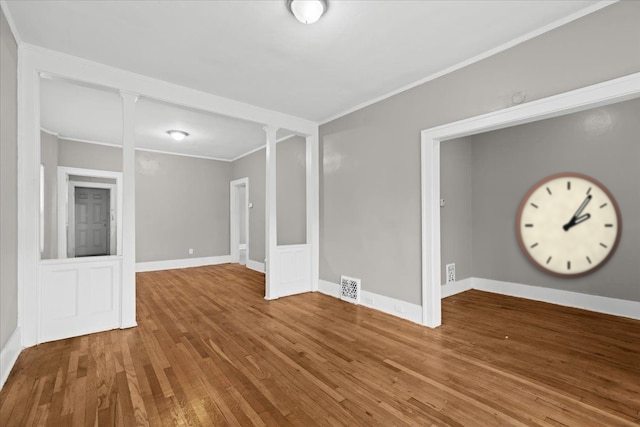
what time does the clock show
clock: 2:06
